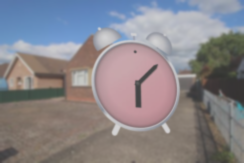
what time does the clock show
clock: 6:08
